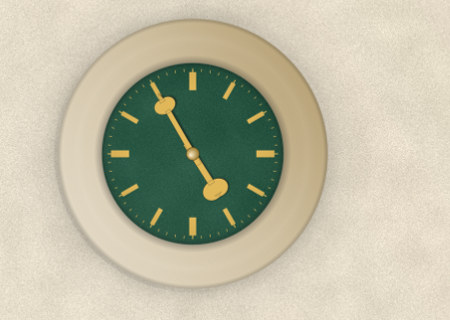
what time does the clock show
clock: 4:55
